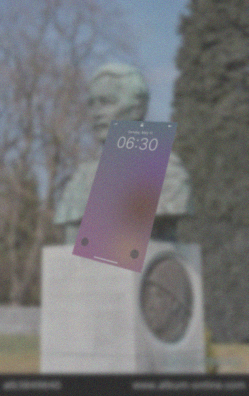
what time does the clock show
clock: 6:30
